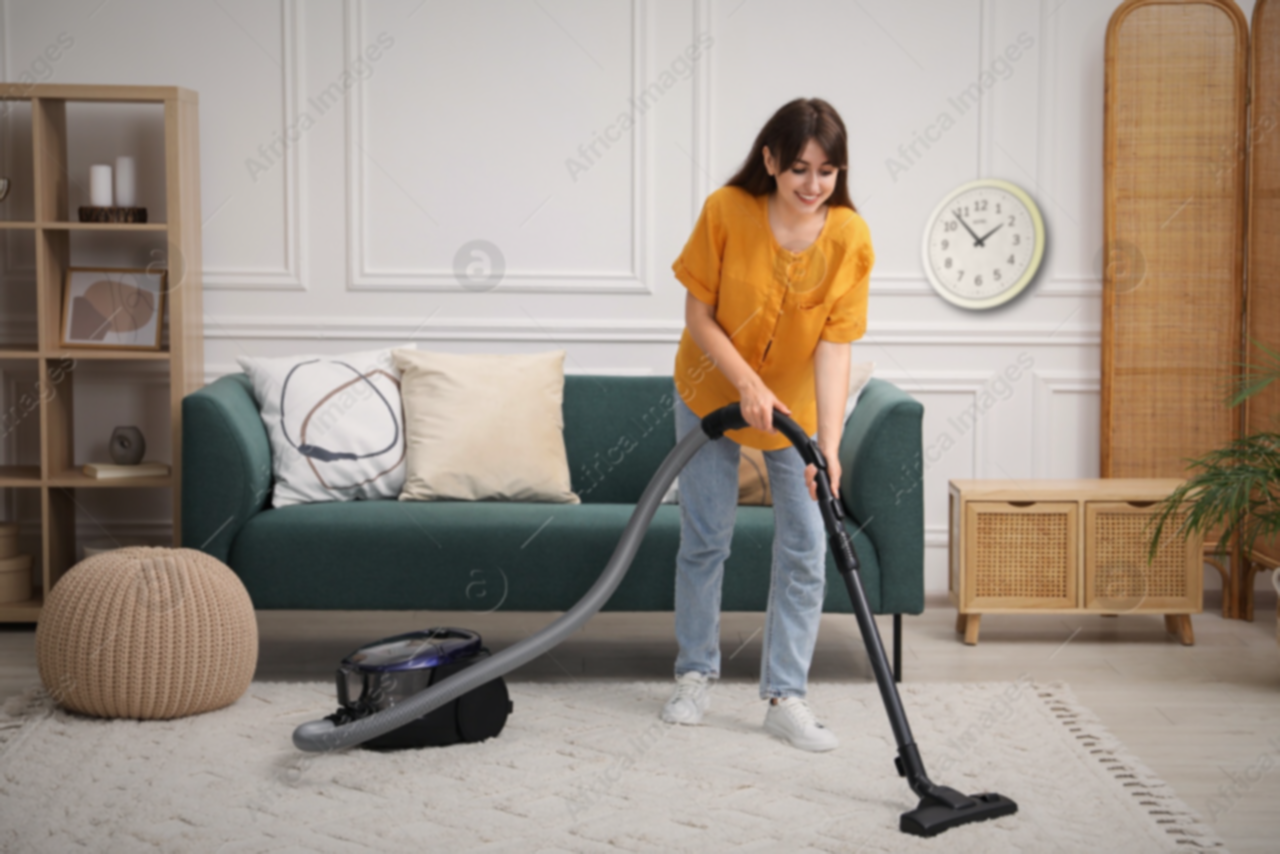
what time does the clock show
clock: 1:53
